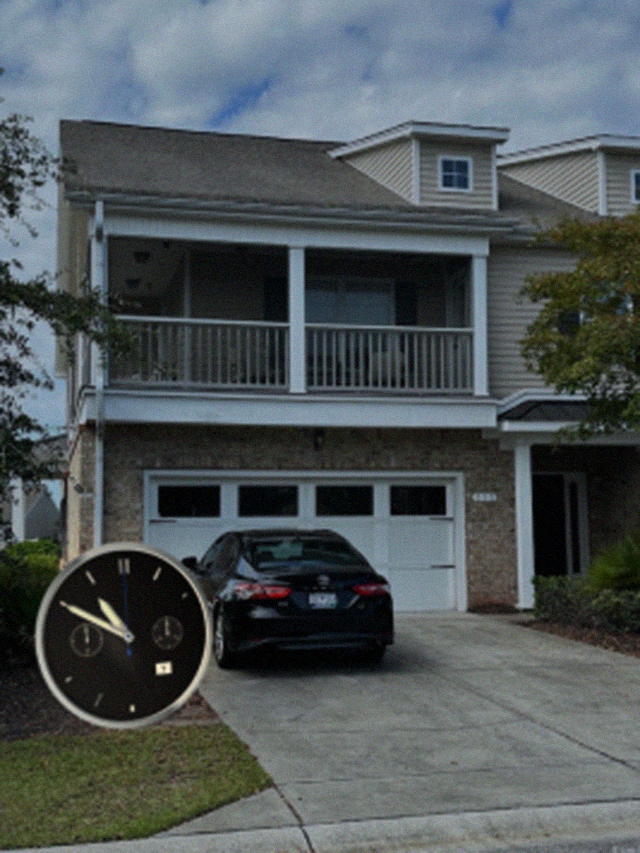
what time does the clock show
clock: 10:50
